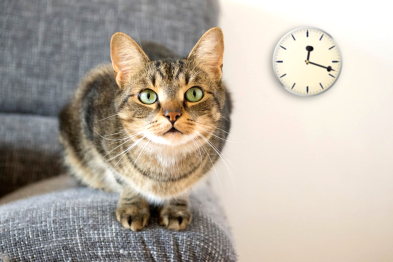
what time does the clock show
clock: 12:18
